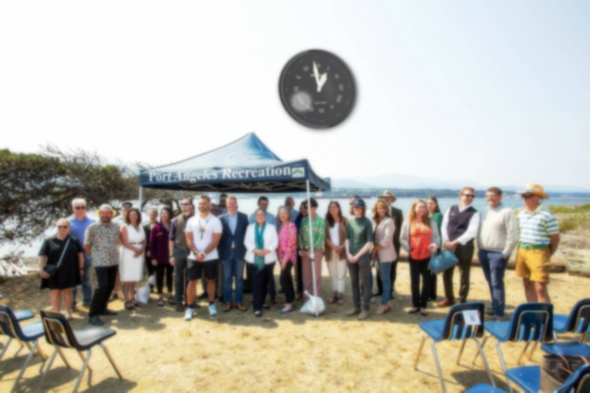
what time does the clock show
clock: 12:59
